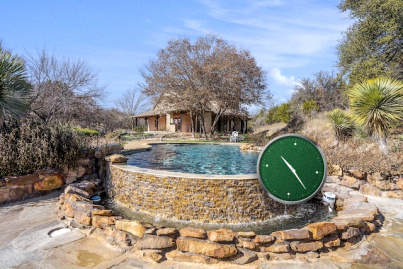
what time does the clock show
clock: 10:23
